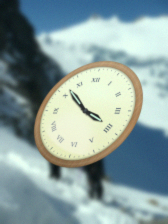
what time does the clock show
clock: 3:52
